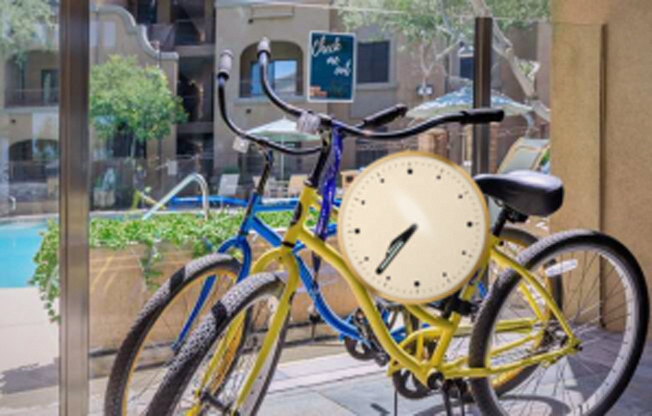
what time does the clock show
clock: 7:37
